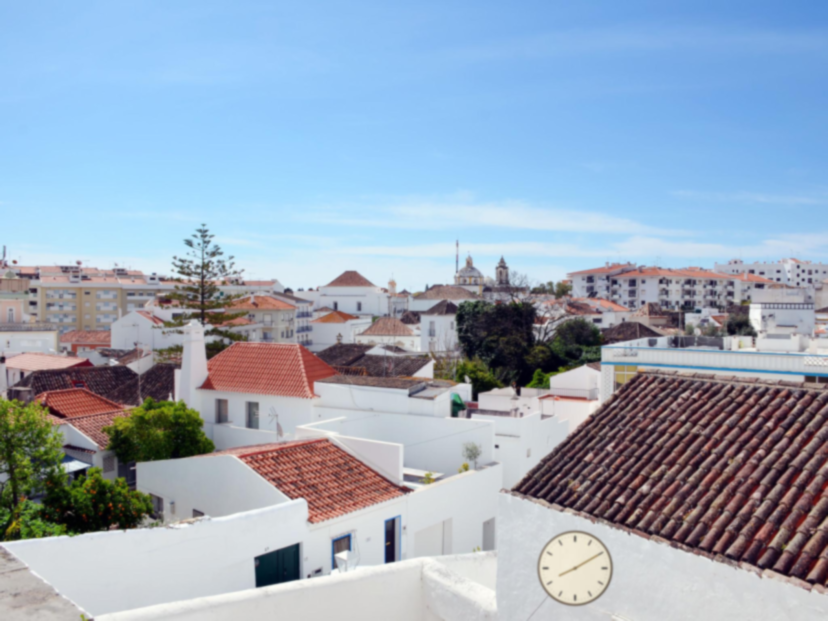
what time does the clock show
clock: 8:10
